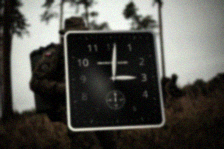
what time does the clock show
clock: 3:01
